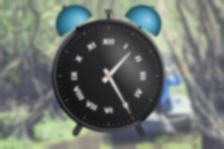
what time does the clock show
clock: 1:25
